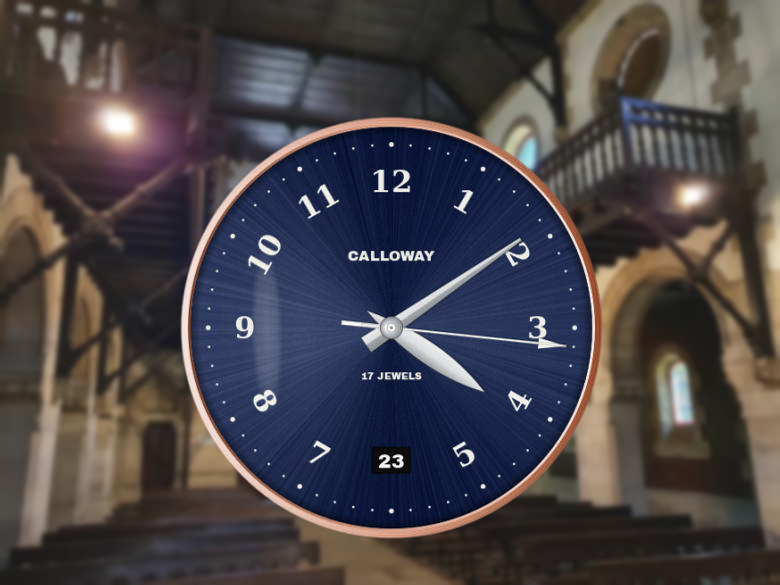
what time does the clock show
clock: 4:09:16
